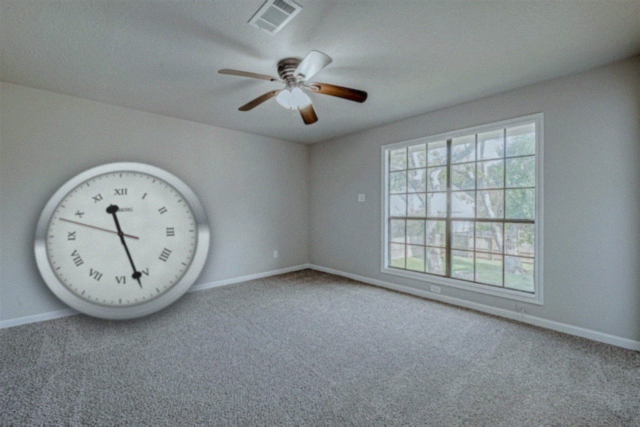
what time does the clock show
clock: 11:26:48
